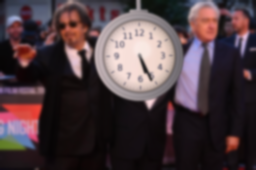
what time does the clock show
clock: 5:26
